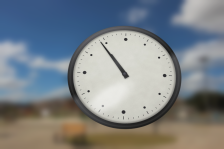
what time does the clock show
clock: 10:54
